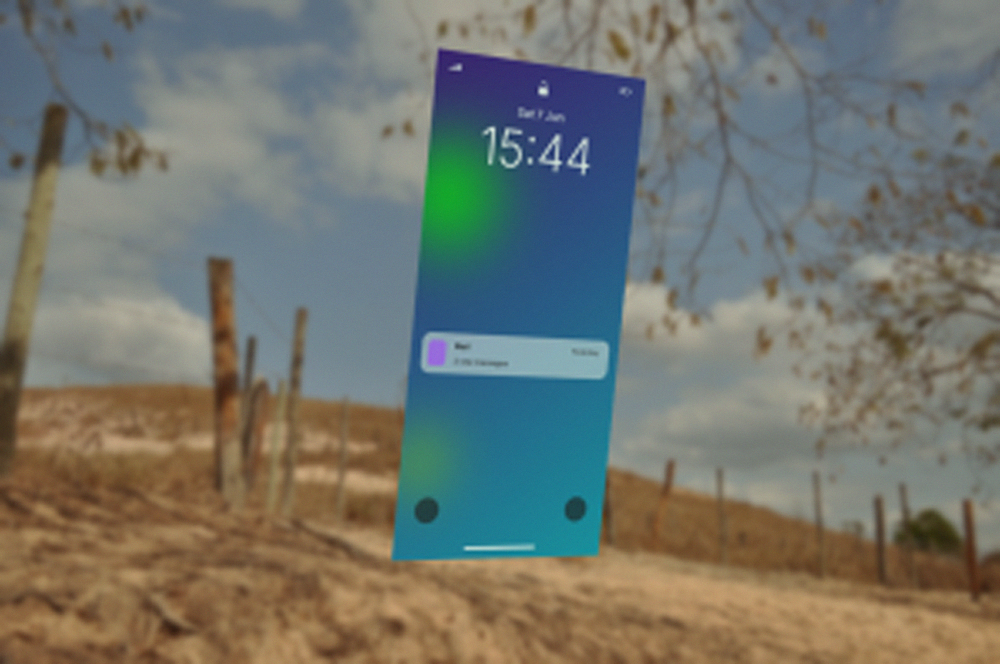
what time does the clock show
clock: 15:44
